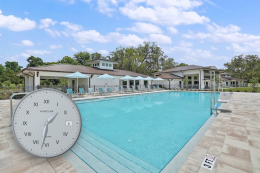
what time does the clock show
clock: 1:32
